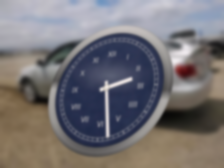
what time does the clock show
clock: 2:28
